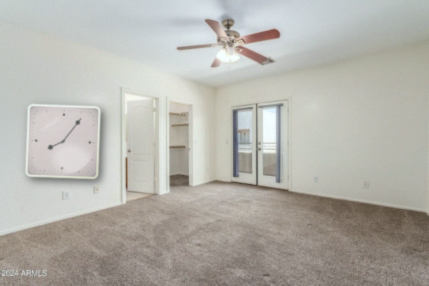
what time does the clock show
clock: 8:06
